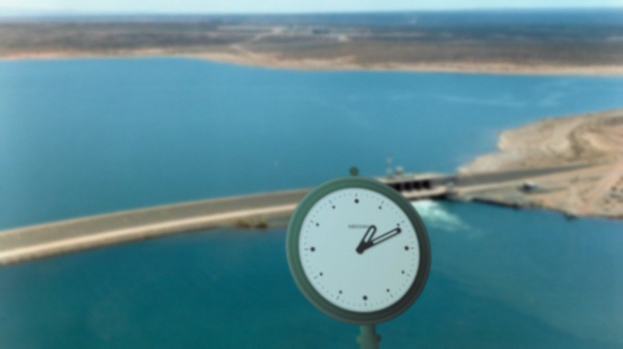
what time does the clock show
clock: 1:11
